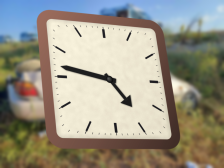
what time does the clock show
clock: 4:47
